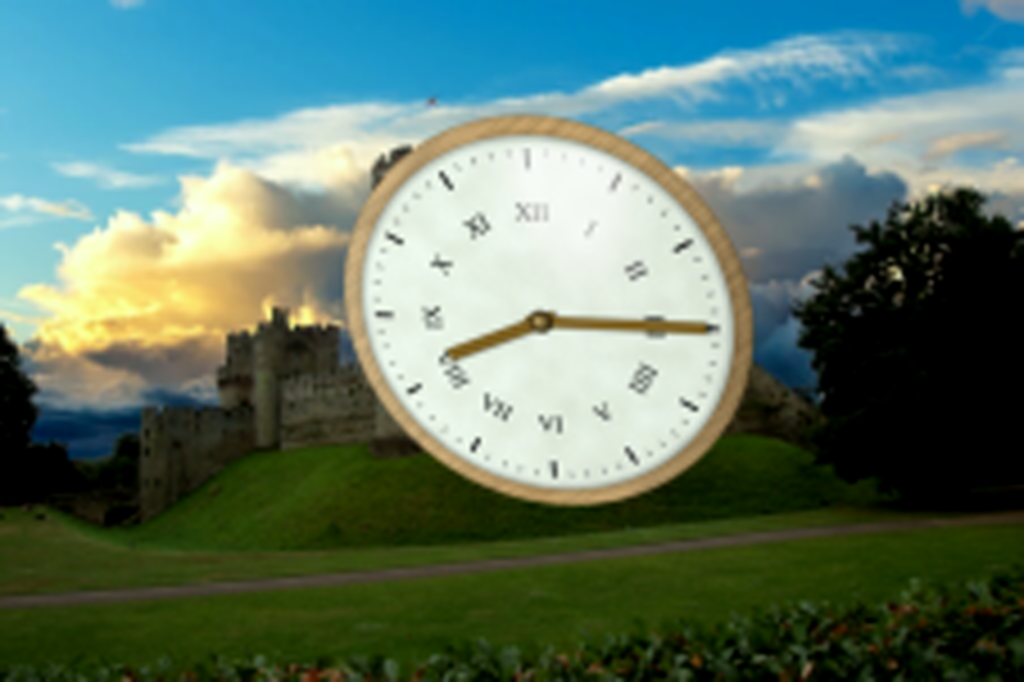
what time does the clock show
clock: 8:15
